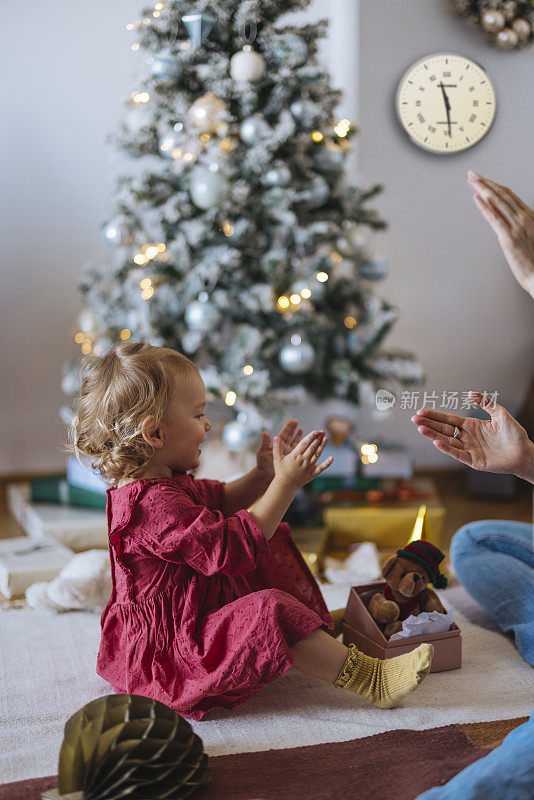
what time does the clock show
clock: 11:29
